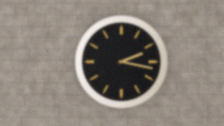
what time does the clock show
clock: 2:17
